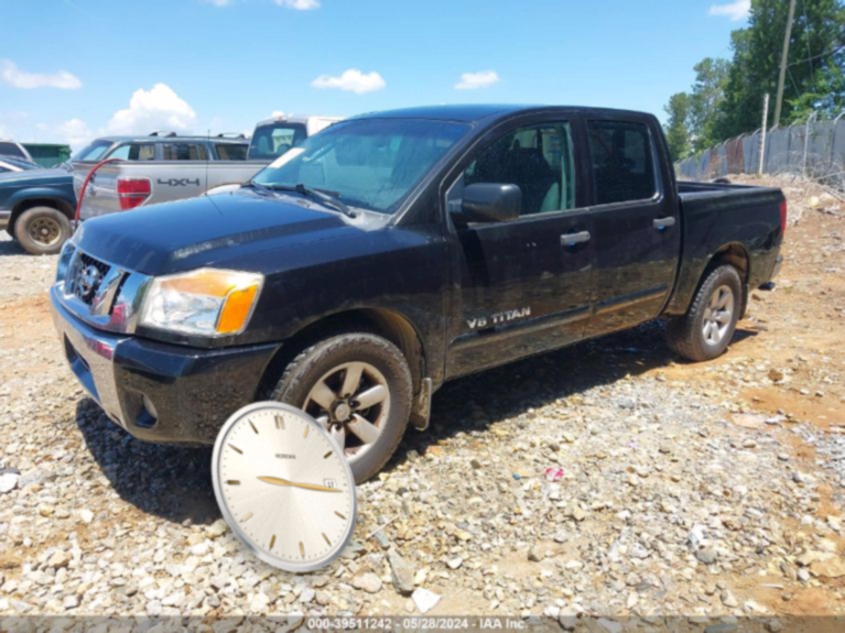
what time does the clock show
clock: 9:16
